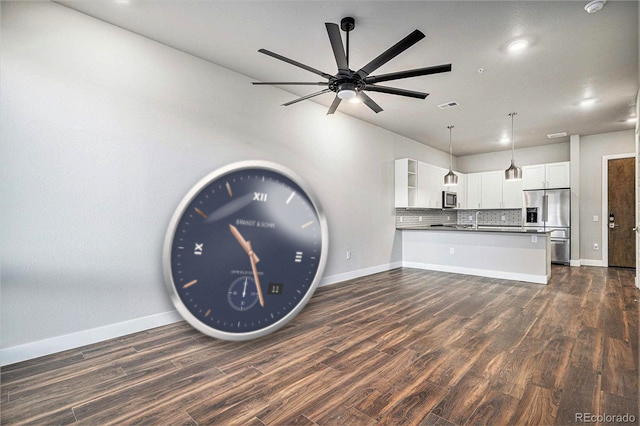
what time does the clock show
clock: 10:26
